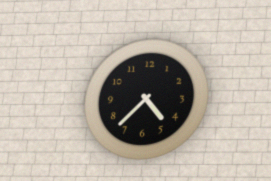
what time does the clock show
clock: 4:37
